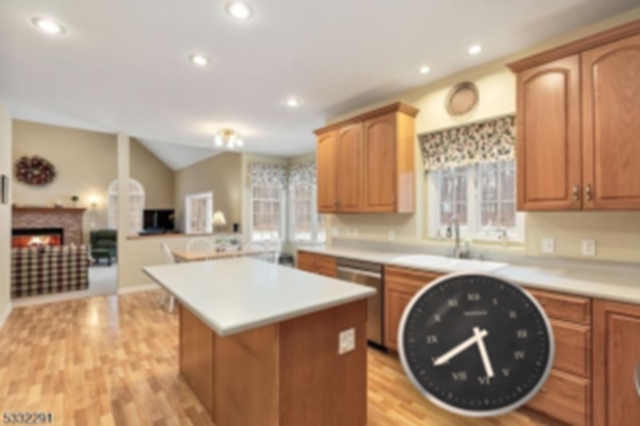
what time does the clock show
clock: 5:40
